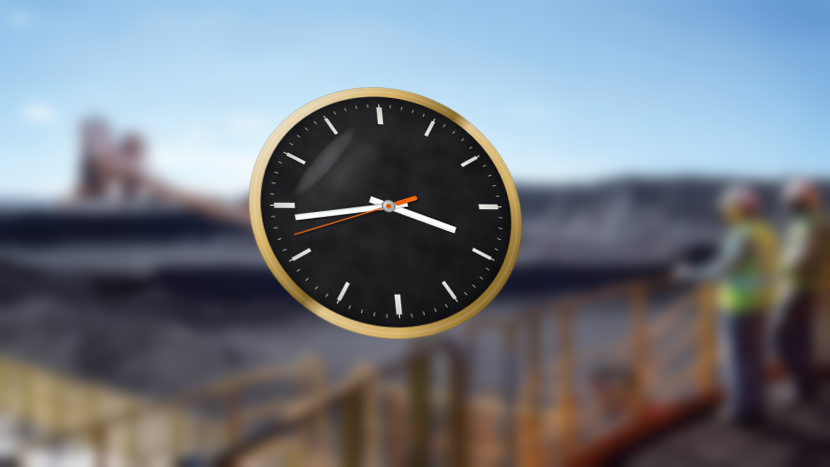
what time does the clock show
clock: 3:43:42
